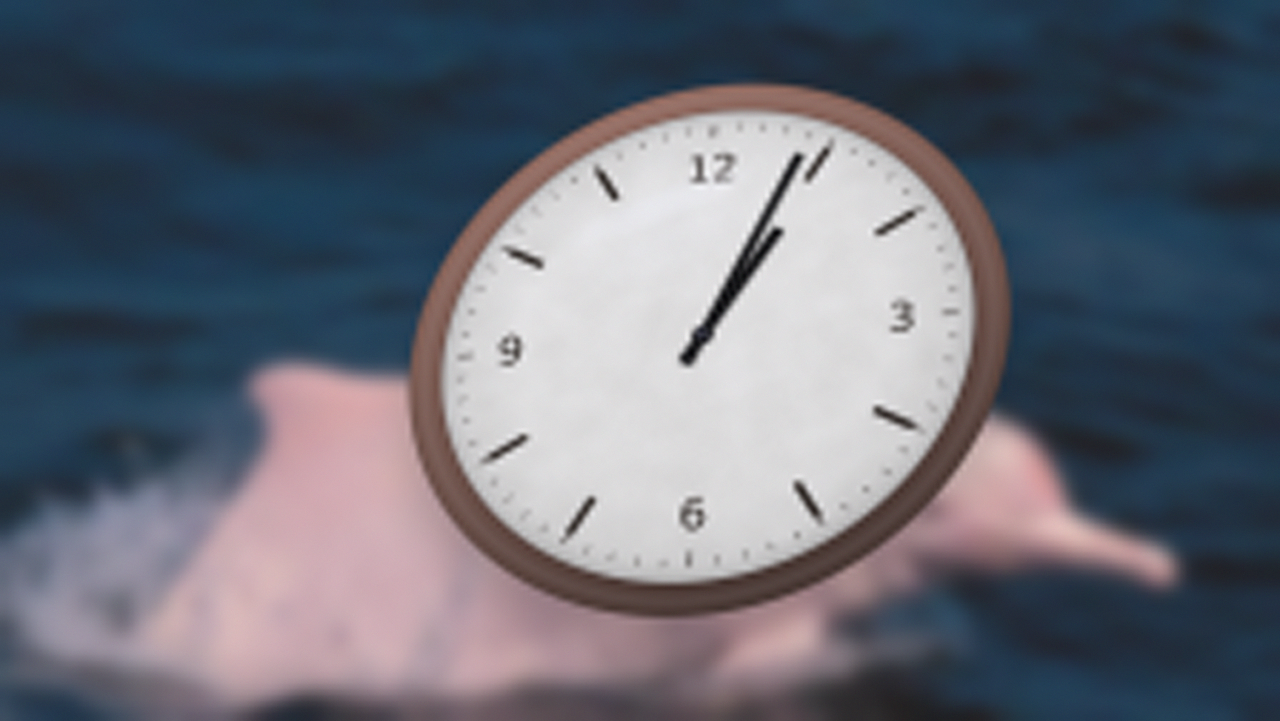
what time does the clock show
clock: 1:04
